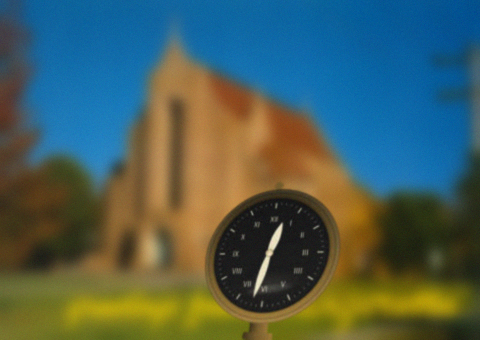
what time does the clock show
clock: 12:32
